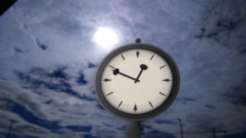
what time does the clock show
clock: 12:49
